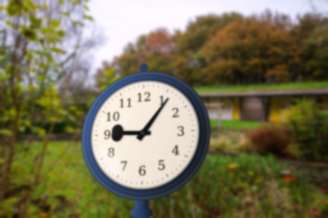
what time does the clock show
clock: 9:06
